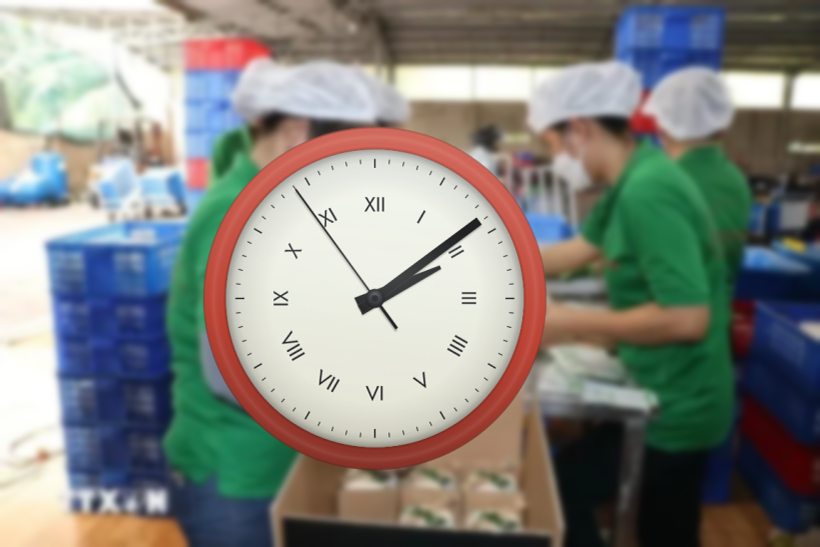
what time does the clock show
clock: 2:08:54
